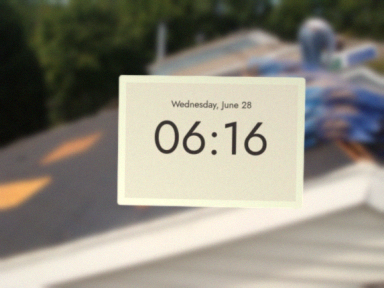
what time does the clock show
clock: 6:16
